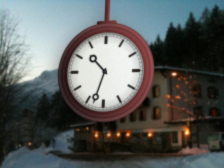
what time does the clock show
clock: 10:33
